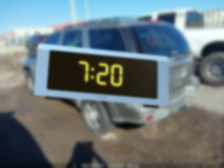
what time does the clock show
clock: 7:20
